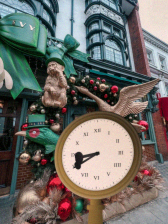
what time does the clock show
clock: 8:40
